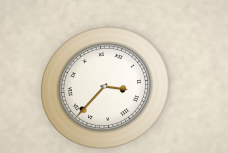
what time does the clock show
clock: 2:33
